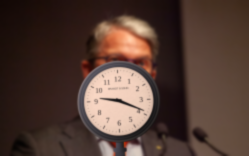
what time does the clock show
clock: 9:19
